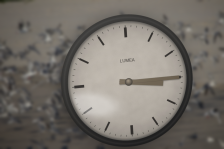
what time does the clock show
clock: 3:15
